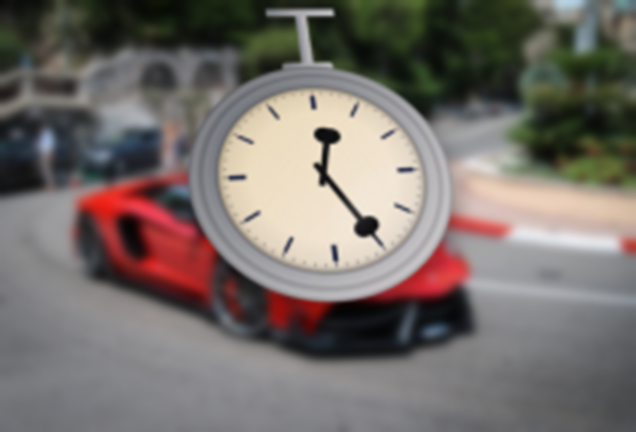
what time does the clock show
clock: 12:25
